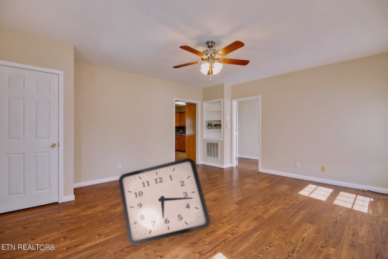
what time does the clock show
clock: 6:17
